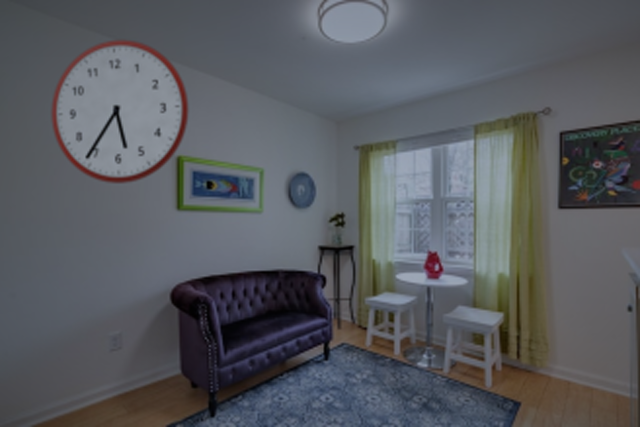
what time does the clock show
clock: 5:36
